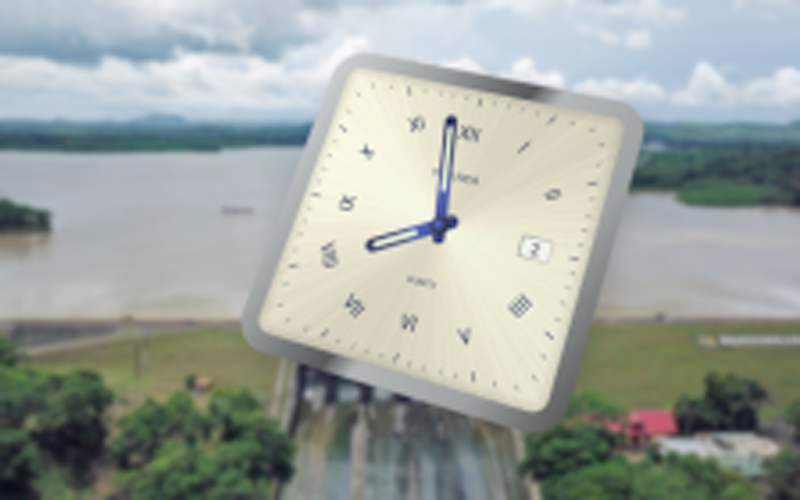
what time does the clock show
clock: 7:58
